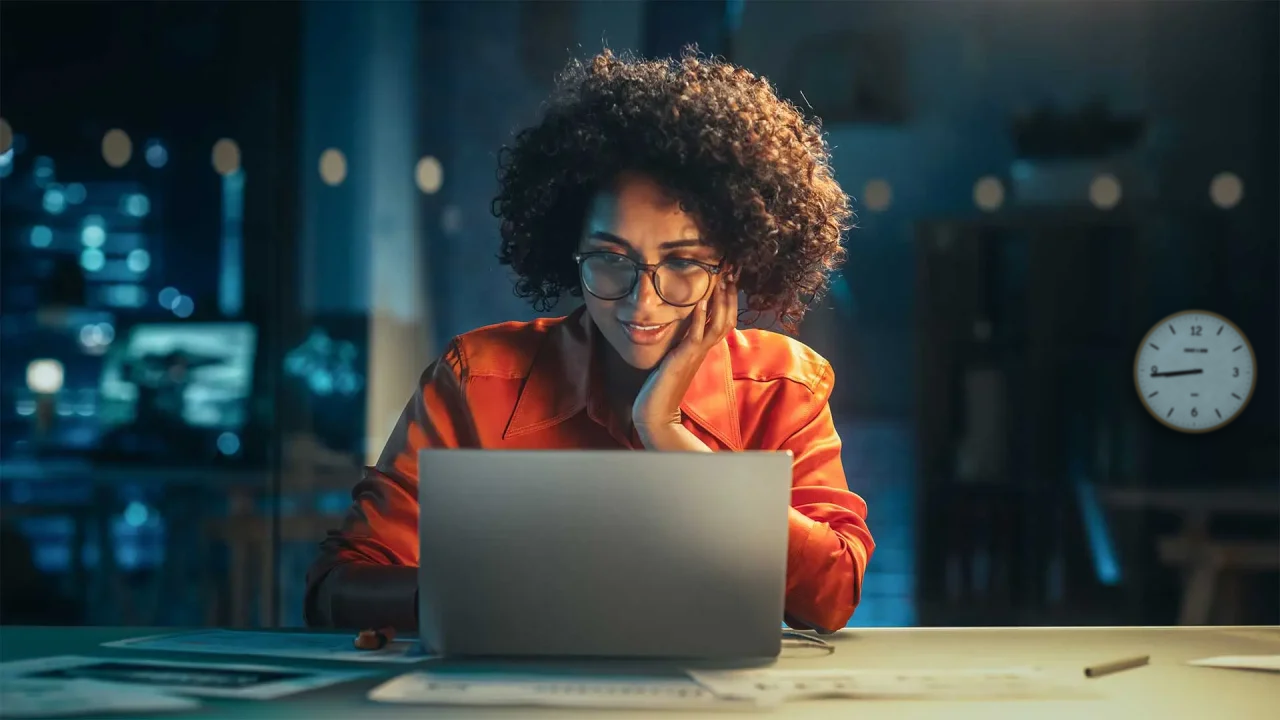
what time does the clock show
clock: 8:44
